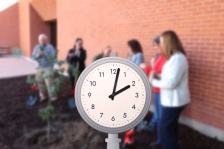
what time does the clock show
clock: 2:02
